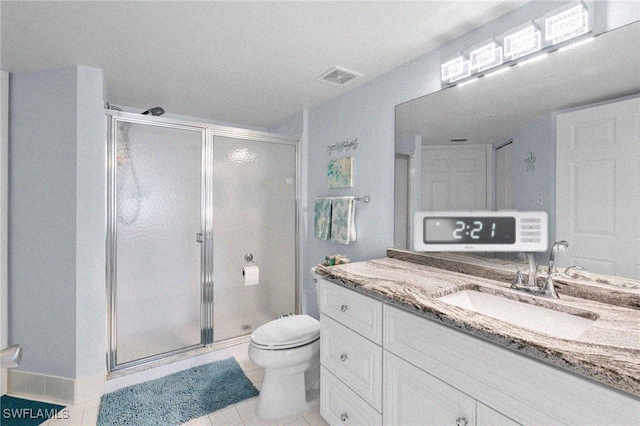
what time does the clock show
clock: 2:21
